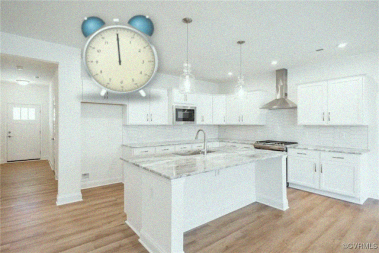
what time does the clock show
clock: 12:00
